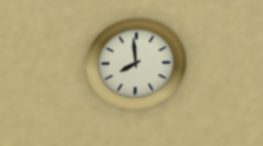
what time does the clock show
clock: 7:59
